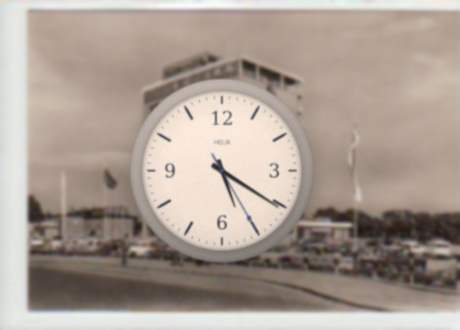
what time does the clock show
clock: 5:20:25
